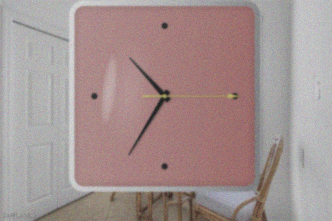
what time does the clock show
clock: 10:35:15
